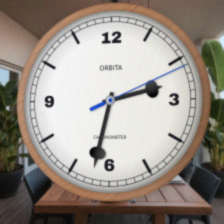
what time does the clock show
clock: 2:32:11
